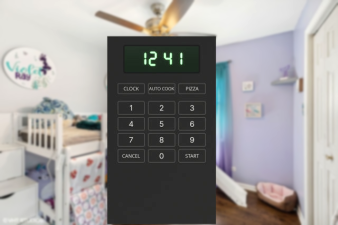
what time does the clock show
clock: 12:41
